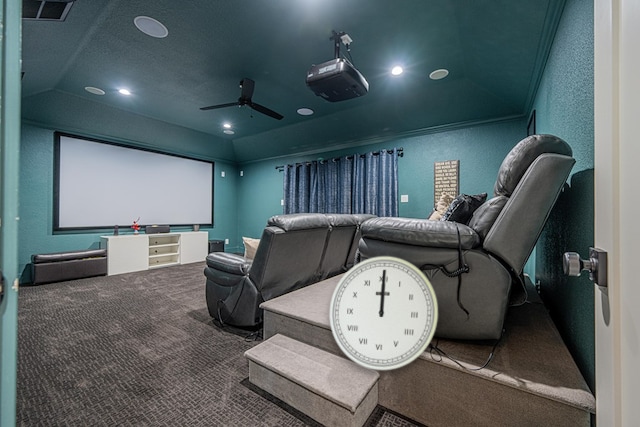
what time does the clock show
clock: 12:00
